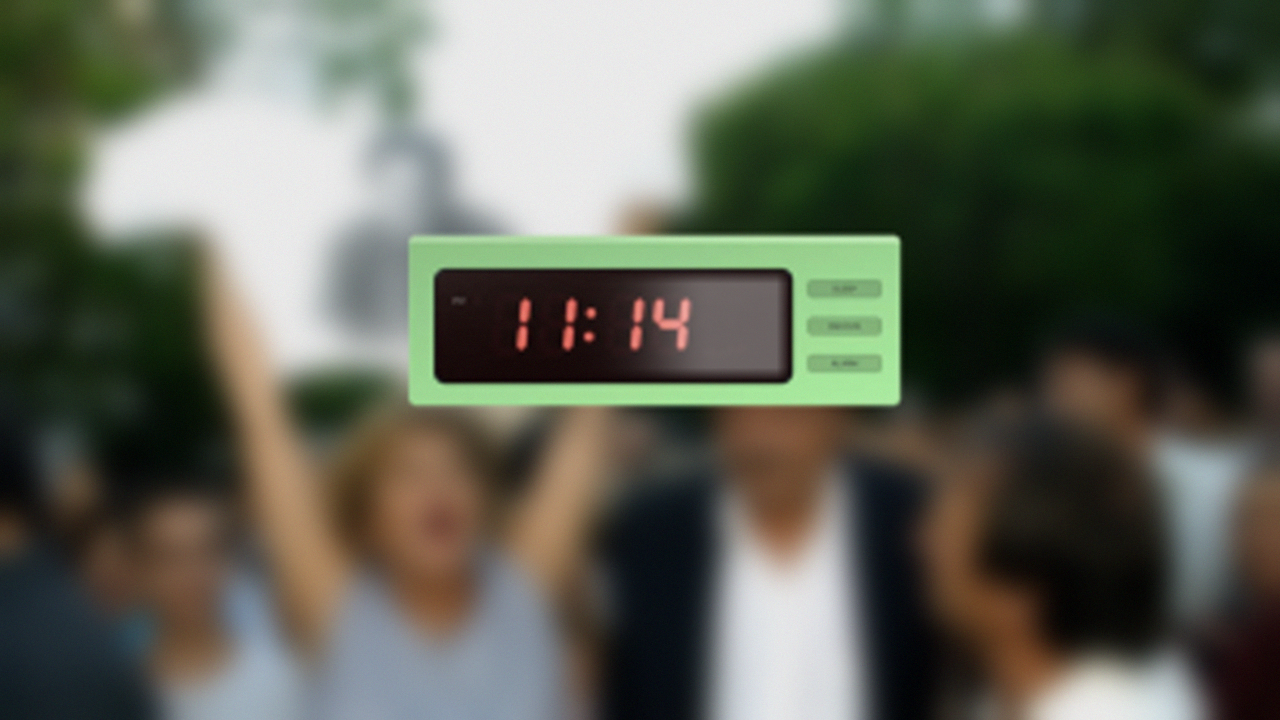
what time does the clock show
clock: 11:14
